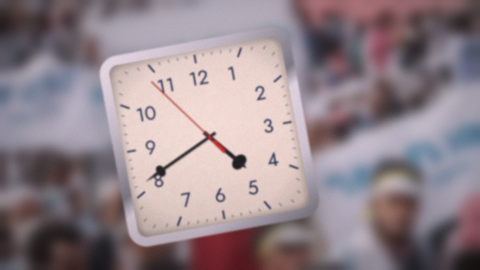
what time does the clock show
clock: 4:40:54
